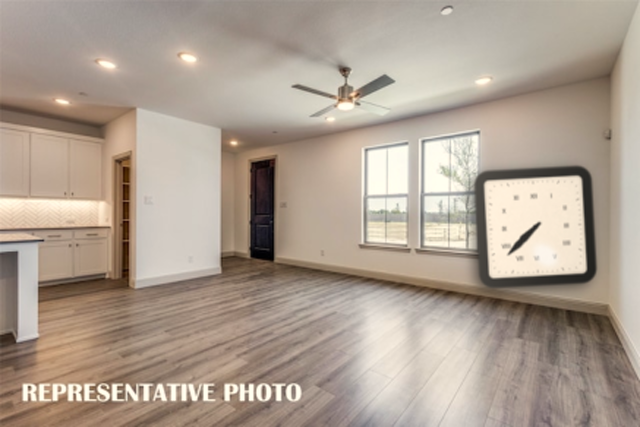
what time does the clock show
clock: 7:38
